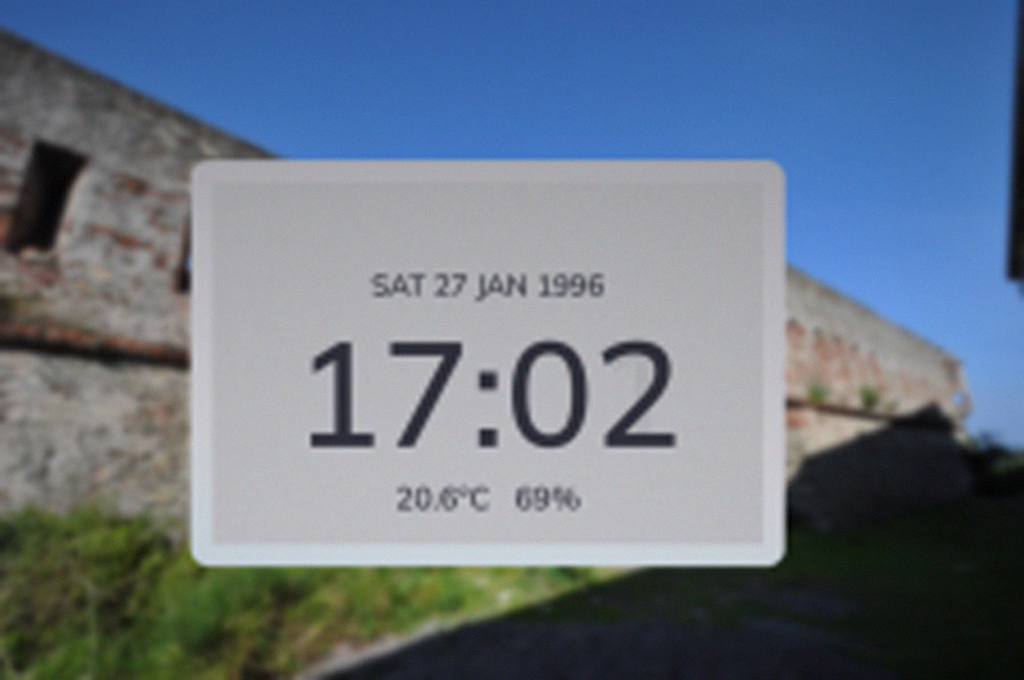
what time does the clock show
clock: 17:02
